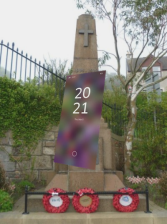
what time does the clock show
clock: 20:21
